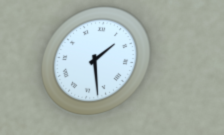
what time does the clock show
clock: 1:27
